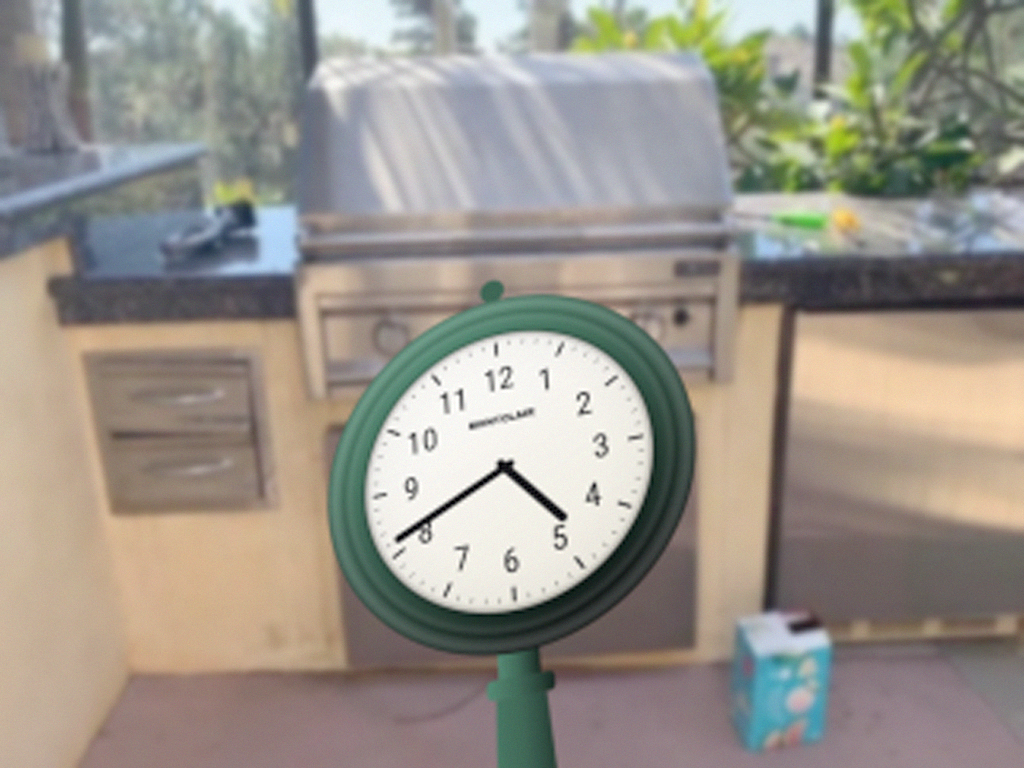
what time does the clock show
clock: 4:41
